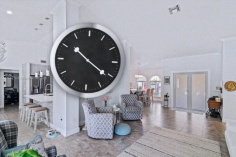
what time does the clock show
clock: 10:21
